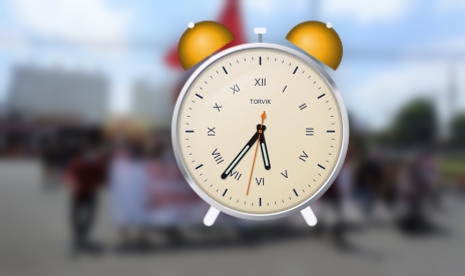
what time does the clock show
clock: 5:36:32
